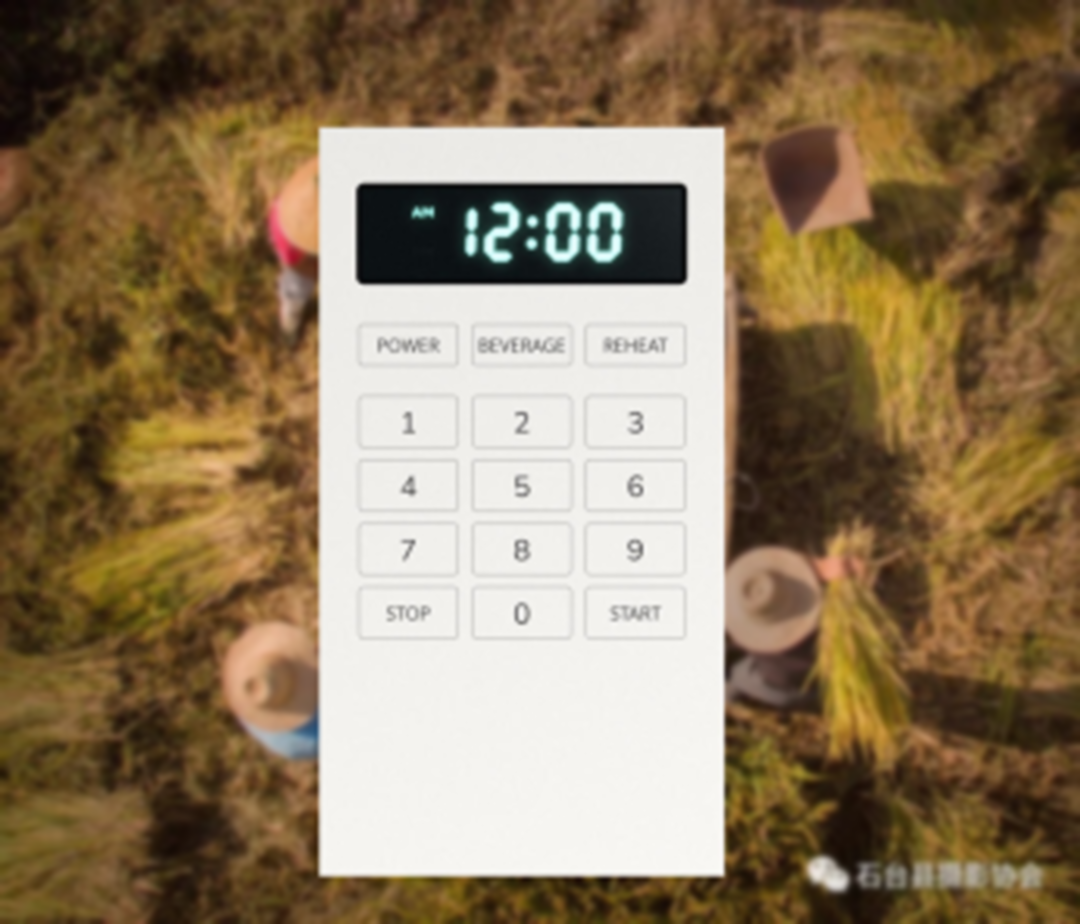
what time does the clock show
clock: 12:00
